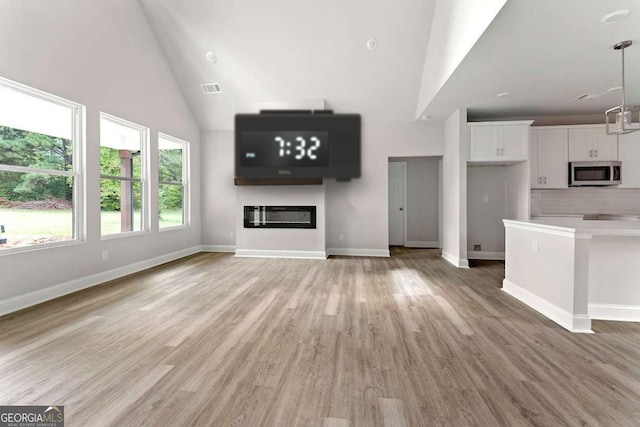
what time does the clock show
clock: 7:32
